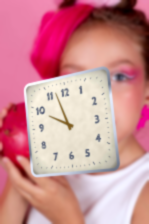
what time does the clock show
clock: 9:57
